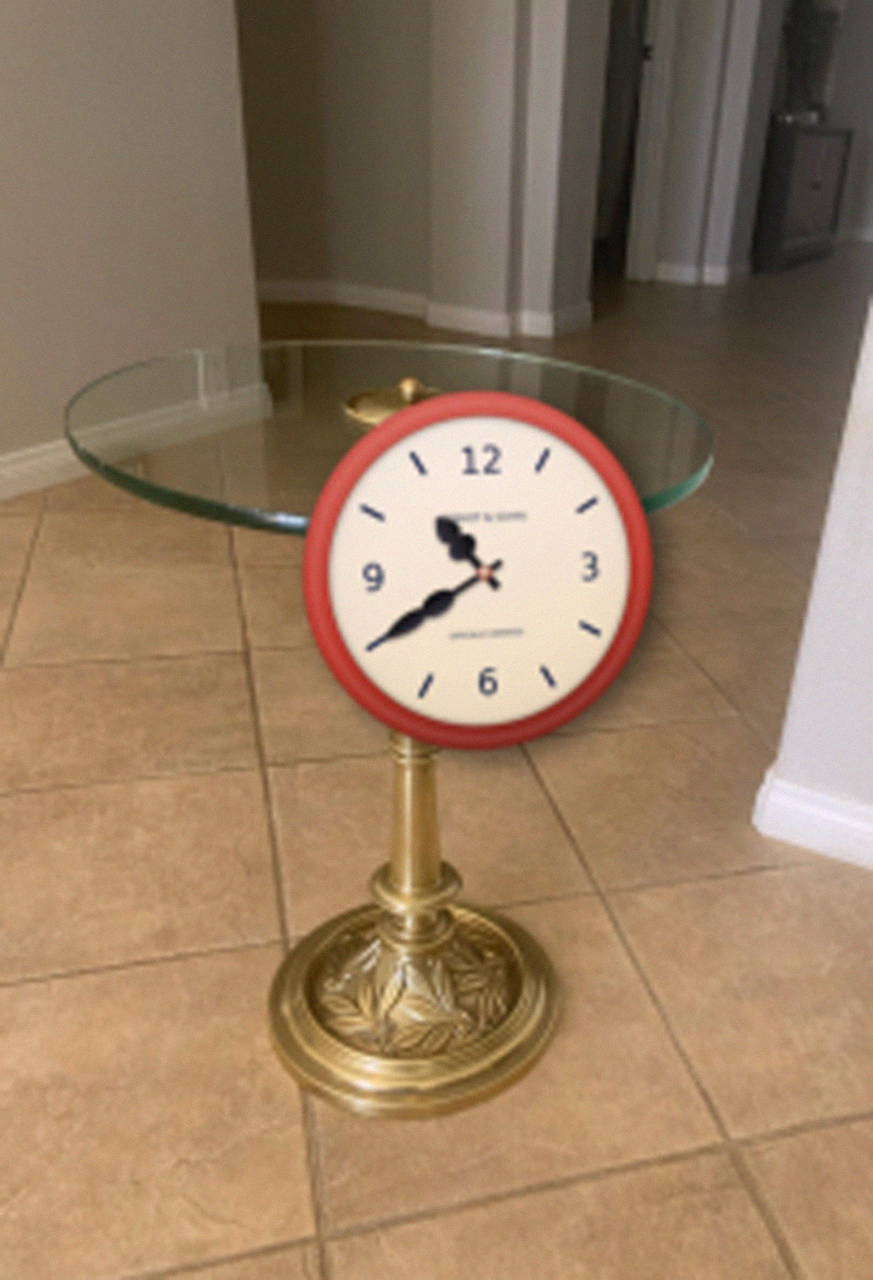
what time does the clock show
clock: 10:40
